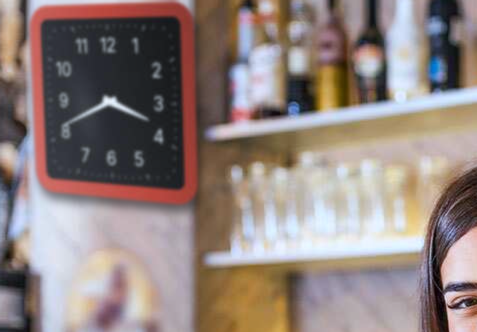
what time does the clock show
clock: 3:41
